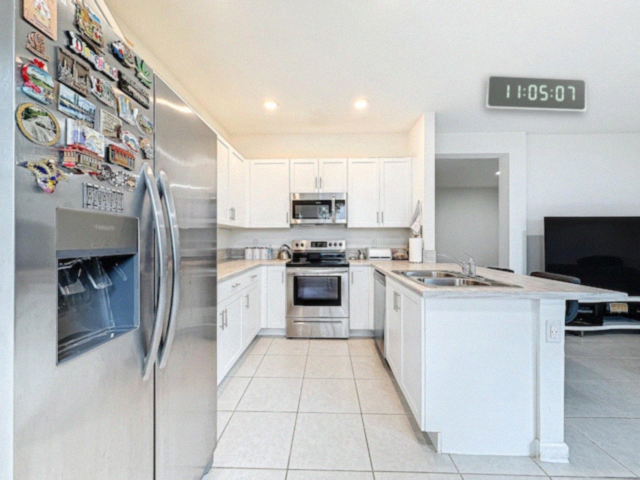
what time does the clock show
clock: 11:05:07
